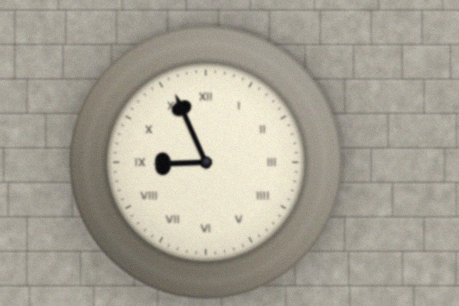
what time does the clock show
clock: 8:56
